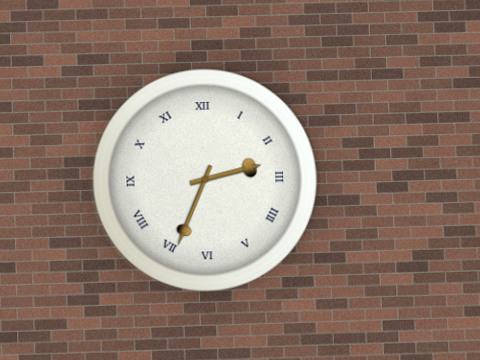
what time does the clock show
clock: 2:34
